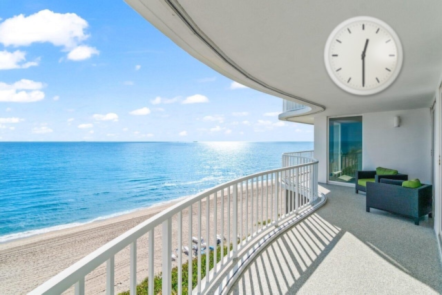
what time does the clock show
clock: 12:30
